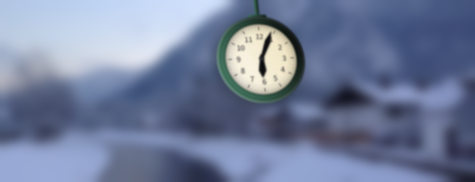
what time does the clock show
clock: 6:04
